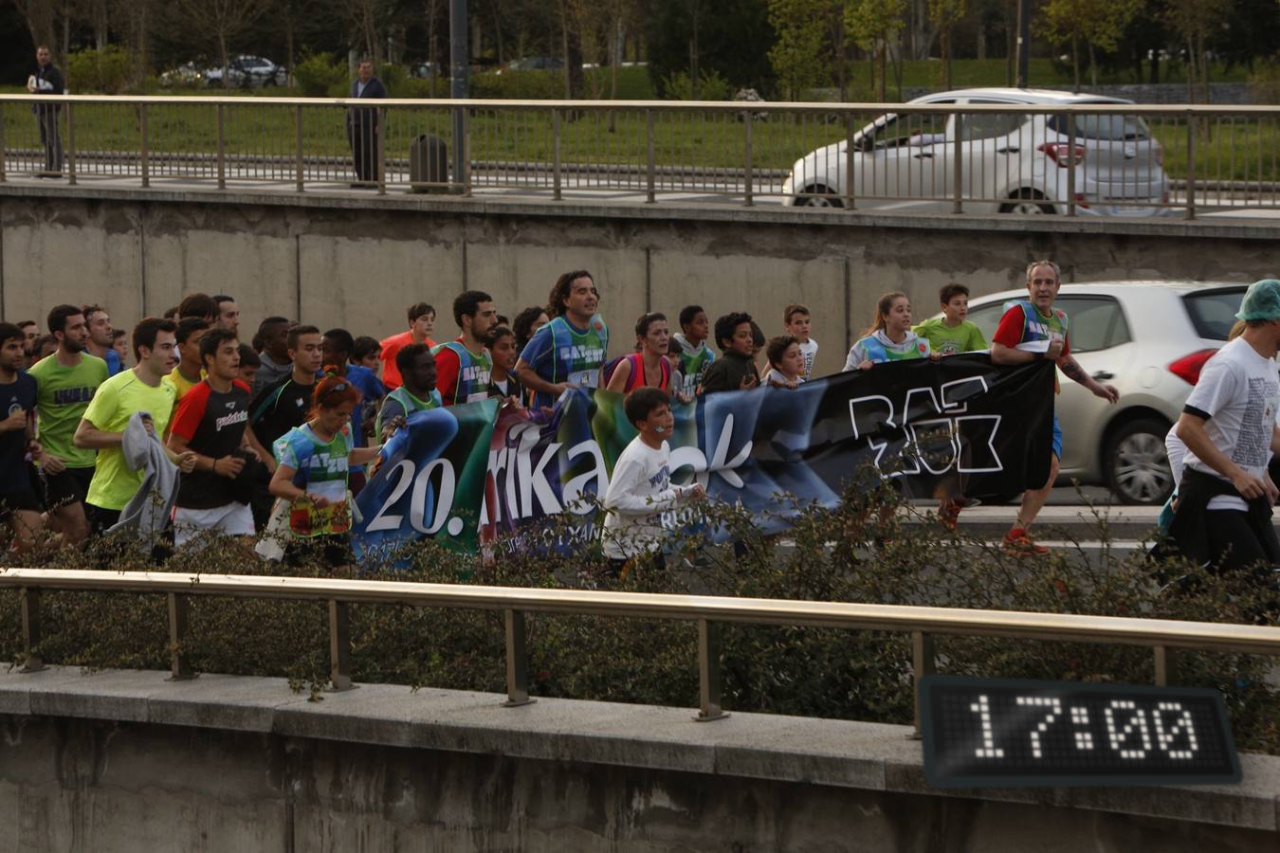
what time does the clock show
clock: 17:00
